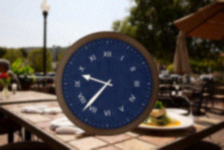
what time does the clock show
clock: 9:37
